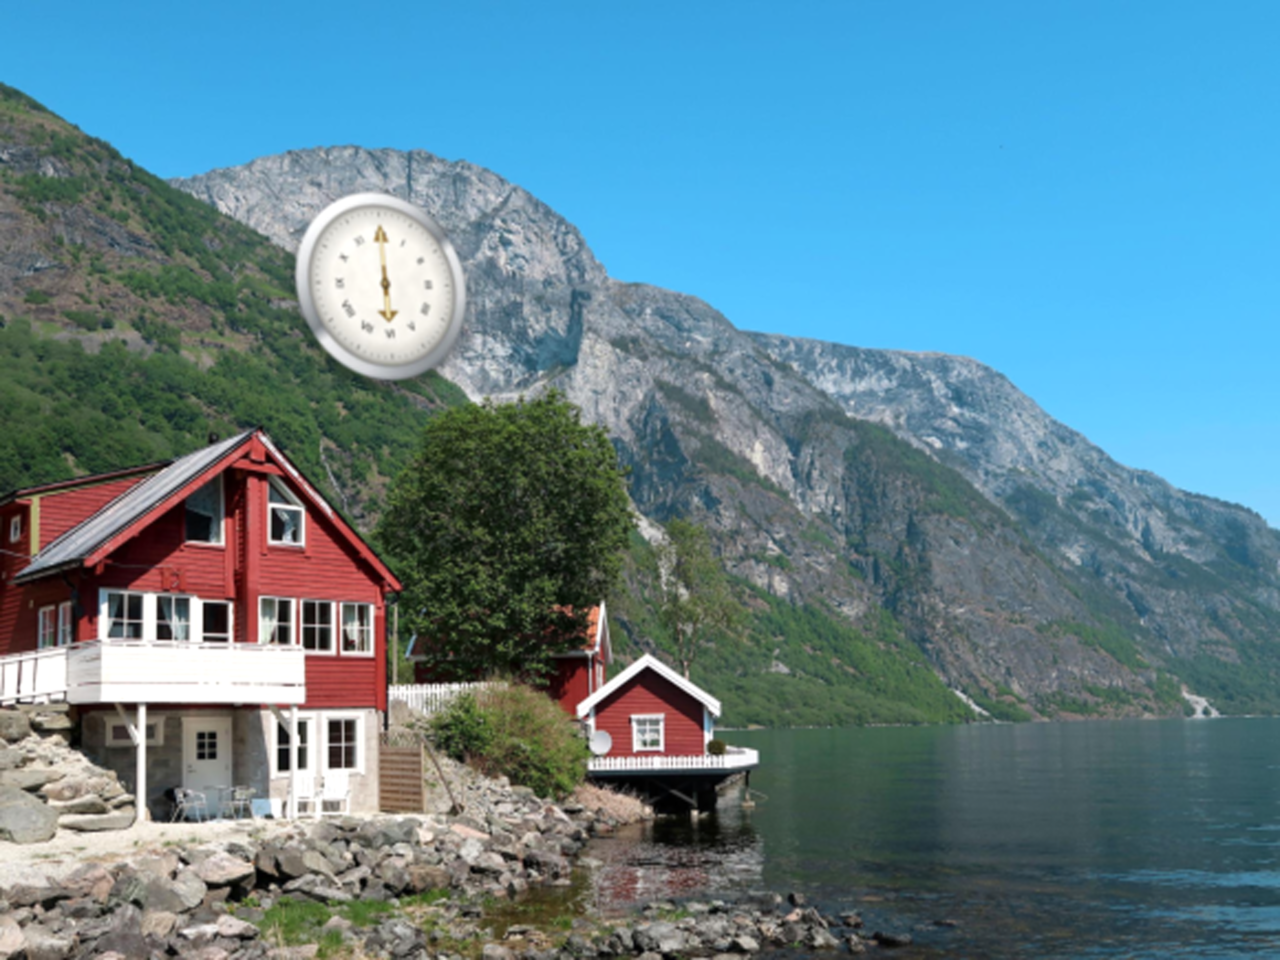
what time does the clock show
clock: 6:00
